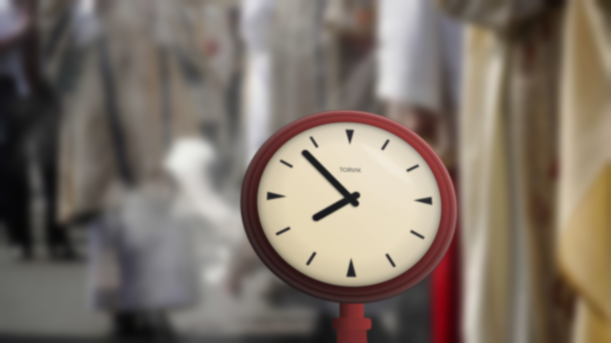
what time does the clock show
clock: 7:53
